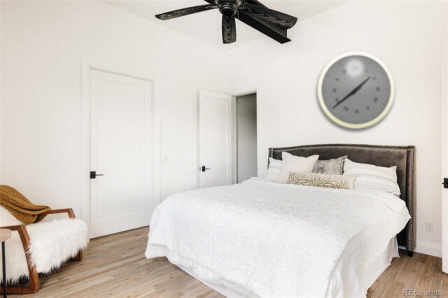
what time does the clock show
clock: 1:39
